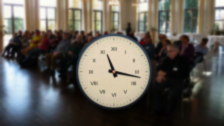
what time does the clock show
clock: 11:17
